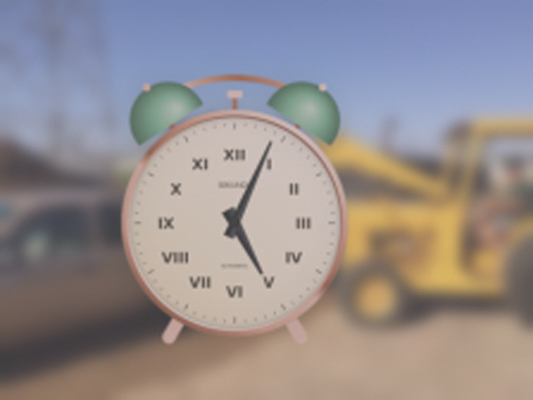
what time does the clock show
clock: 5:04
